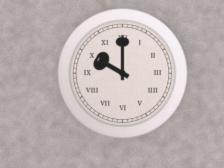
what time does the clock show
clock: 10:00
